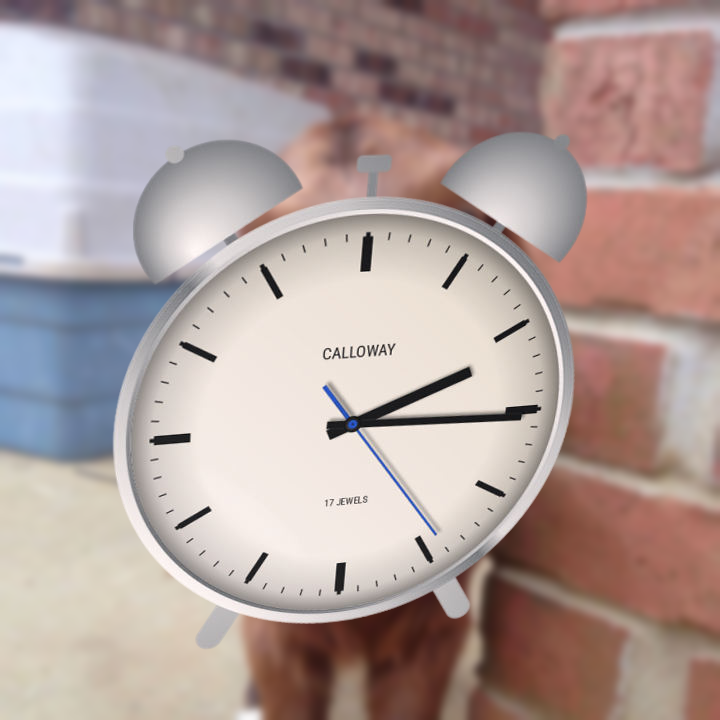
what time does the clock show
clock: 2:15:24
